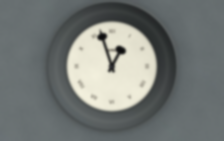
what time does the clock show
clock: 12:57
